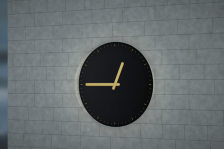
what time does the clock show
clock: 12:45
